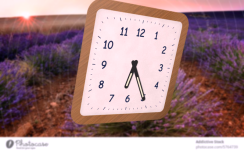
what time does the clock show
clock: 6:25
